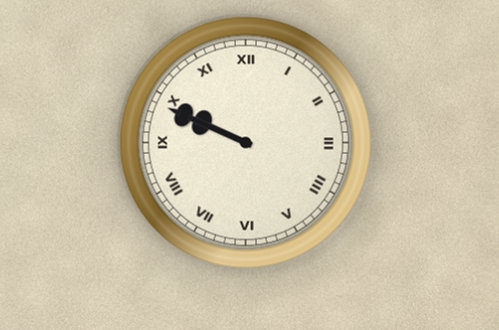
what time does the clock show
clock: 9:49
